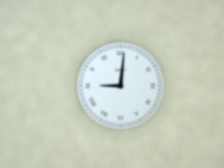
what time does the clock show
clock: 9:01
